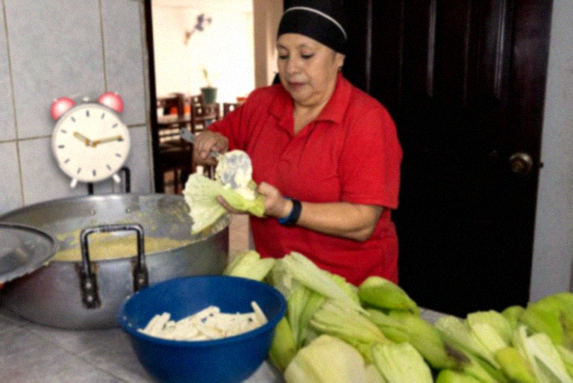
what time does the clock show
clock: 10:14
